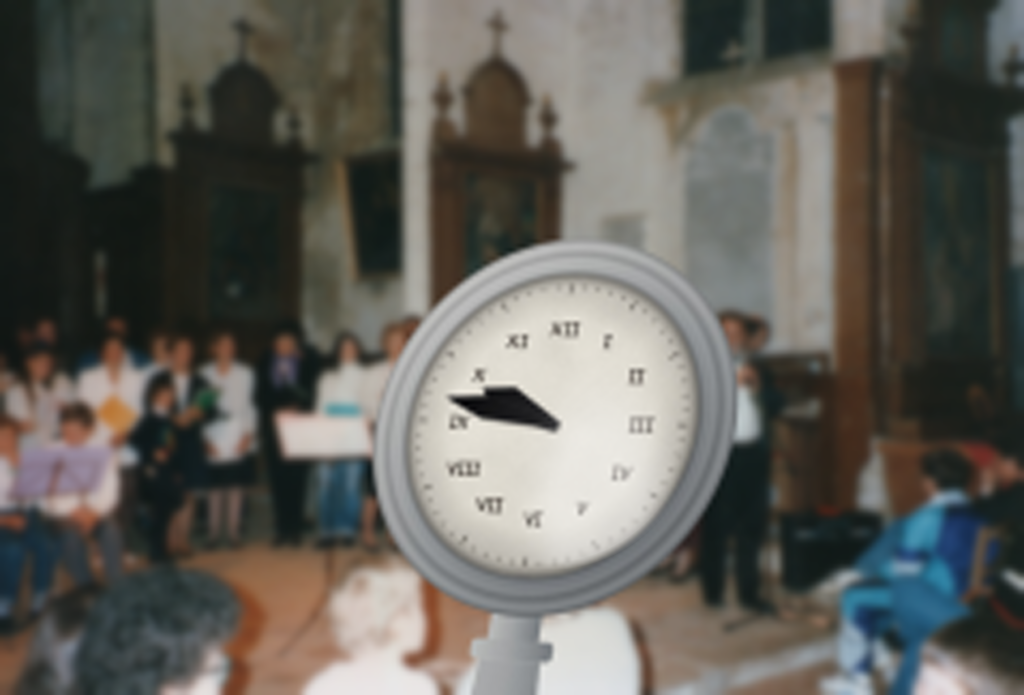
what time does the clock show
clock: 9:47
